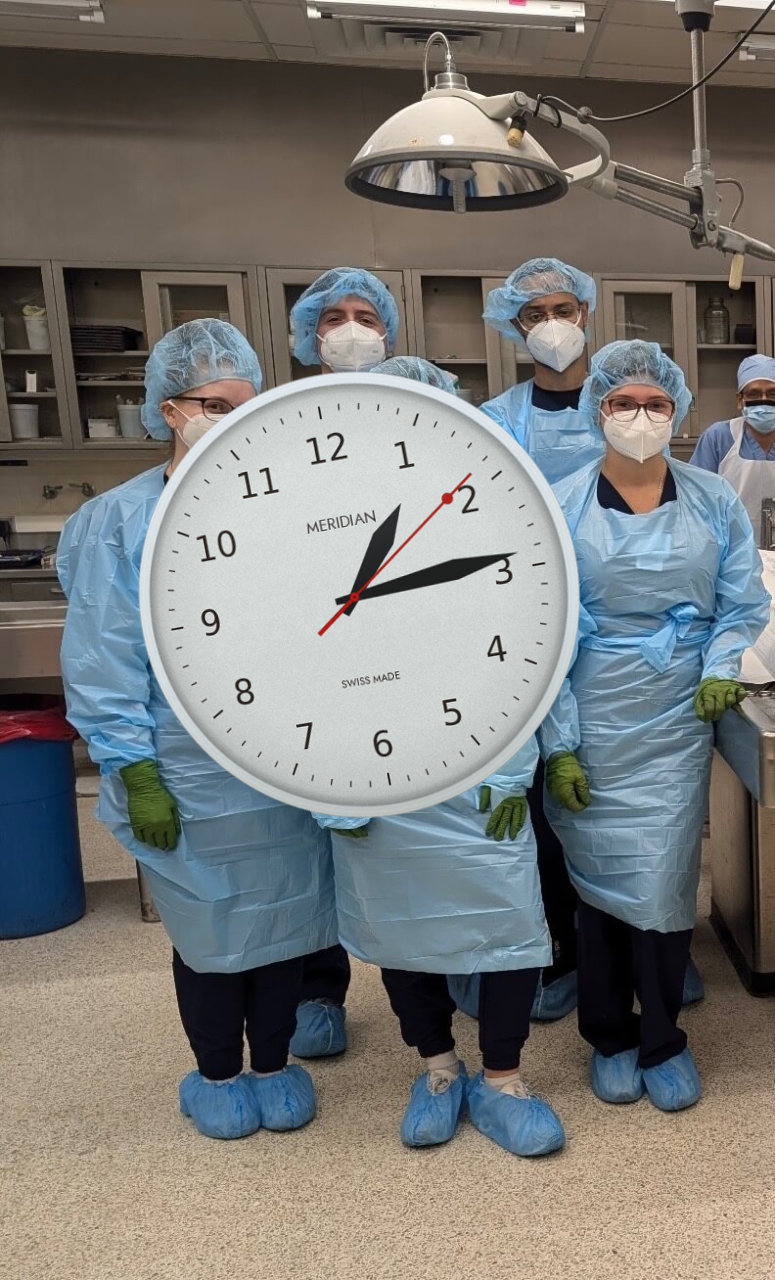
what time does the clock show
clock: 1:14:09
